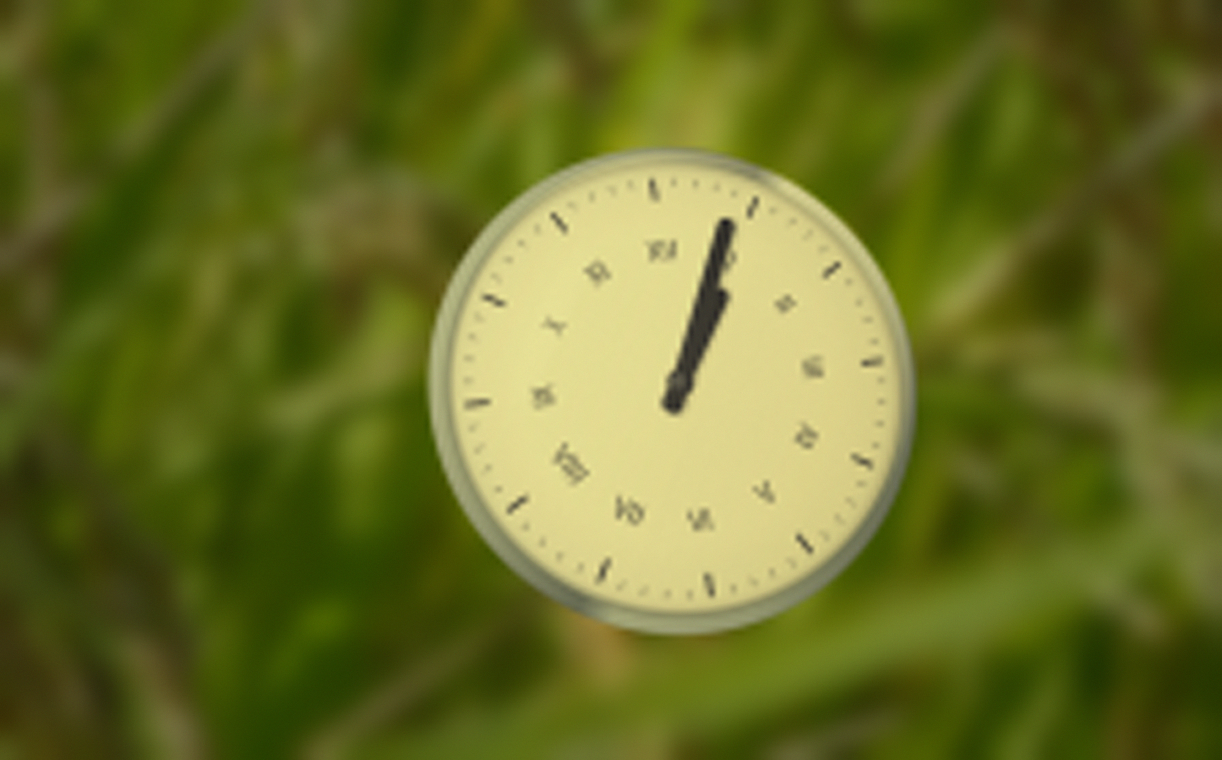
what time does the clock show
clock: 1:04
